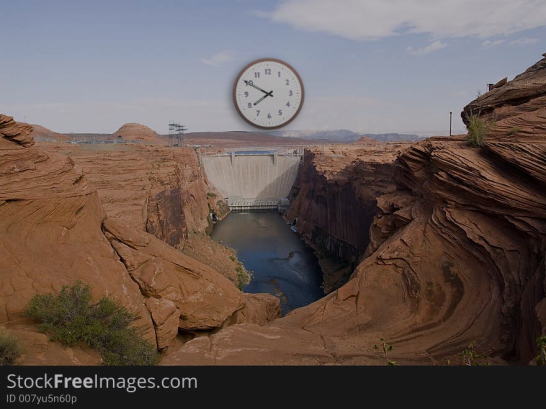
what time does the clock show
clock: 7:50
